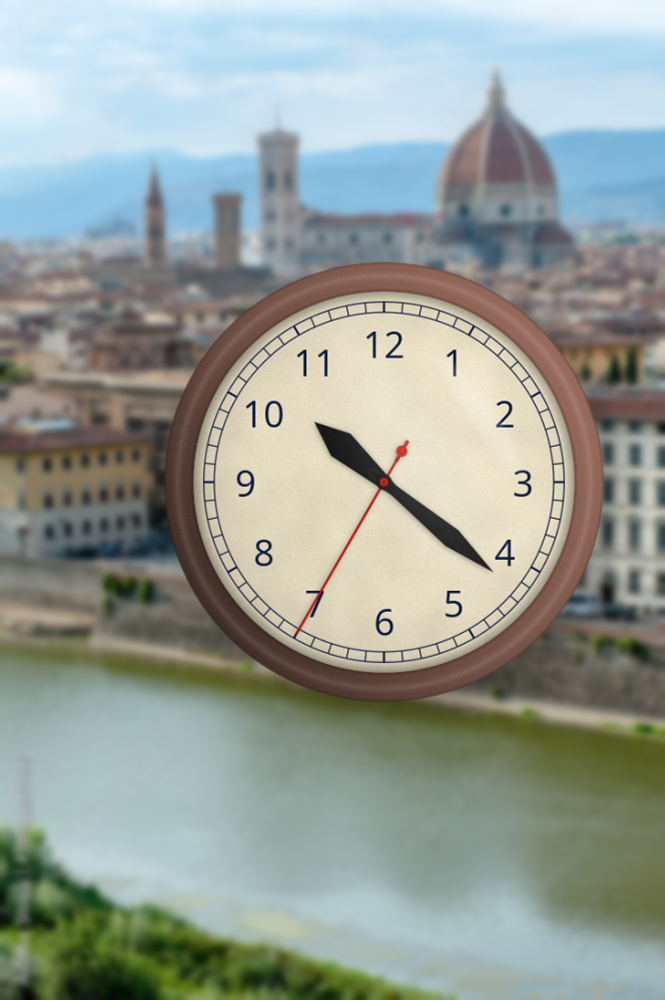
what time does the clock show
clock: 10:21:35
